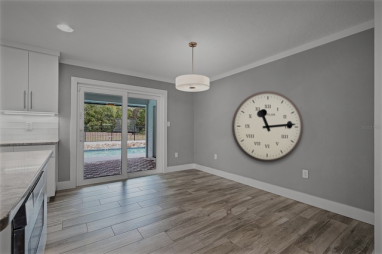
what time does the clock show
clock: 11:14
